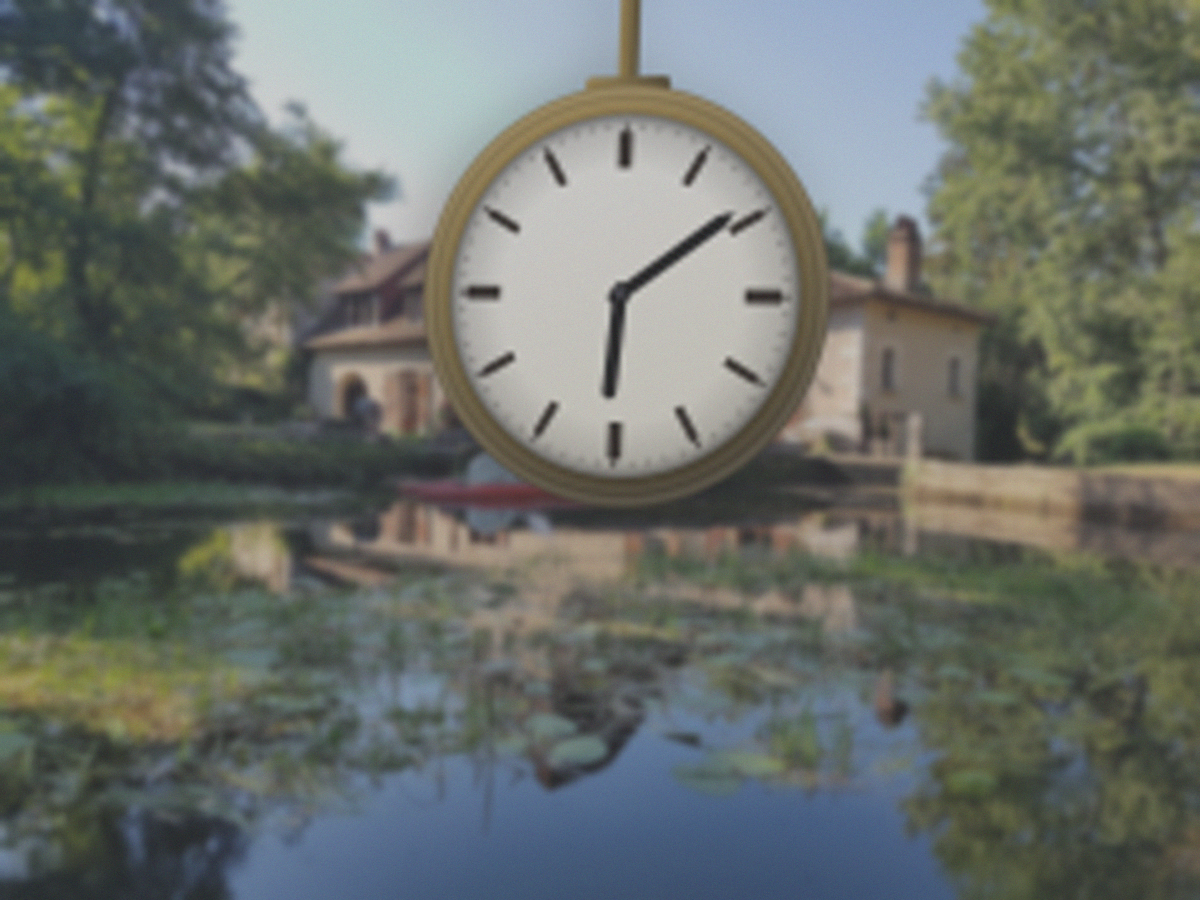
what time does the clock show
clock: 6:09
